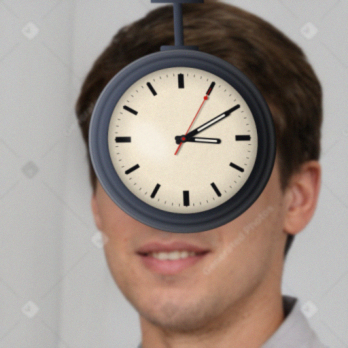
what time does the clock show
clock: 3:10:05
